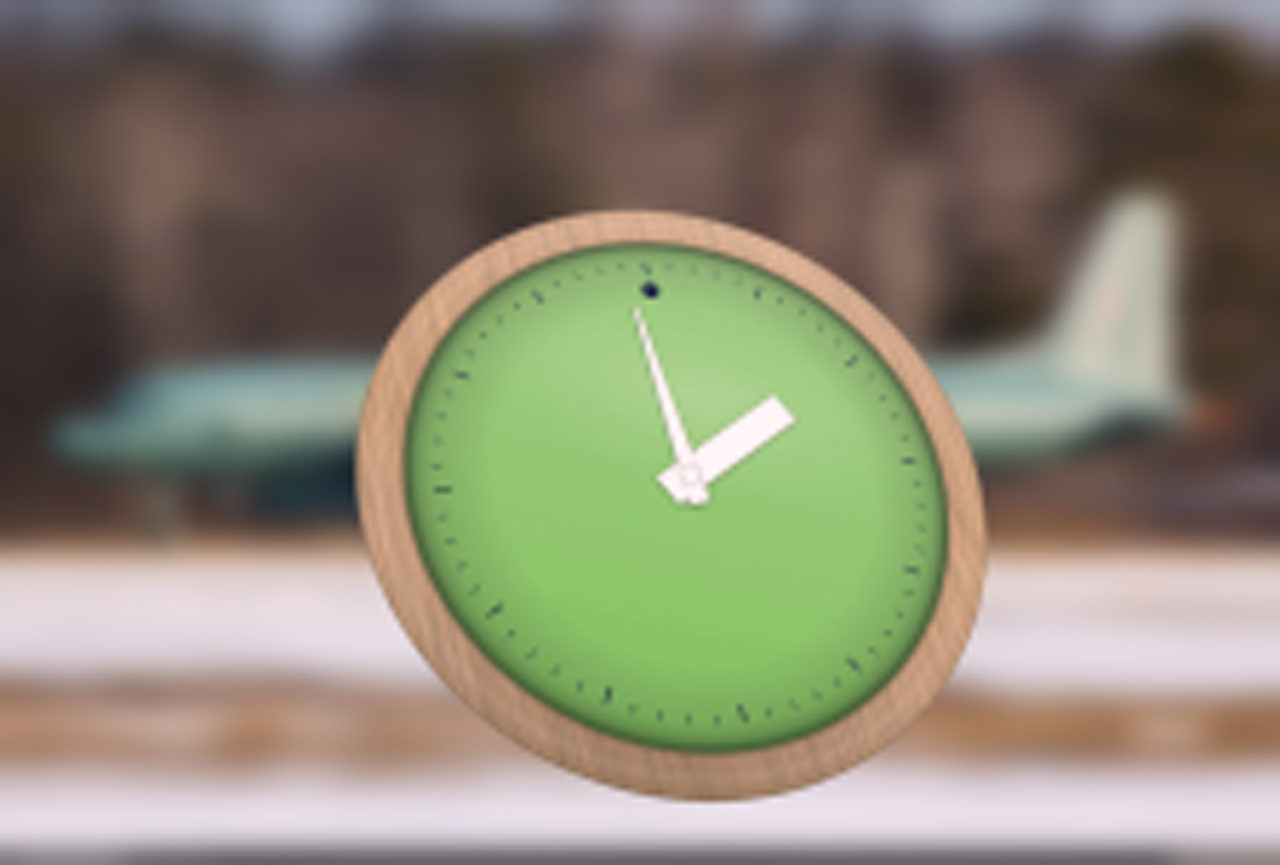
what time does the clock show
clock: 1:59
